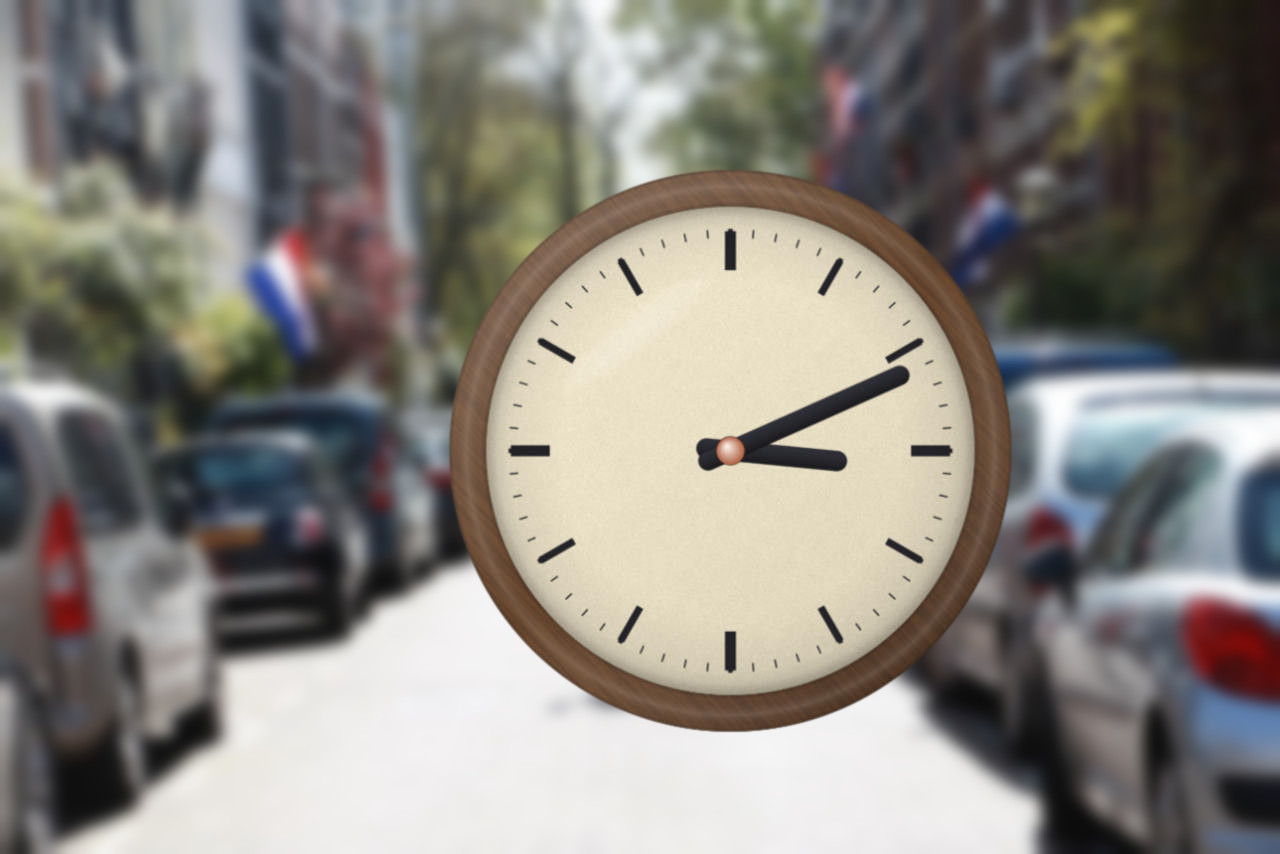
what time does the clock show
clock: 3:11
